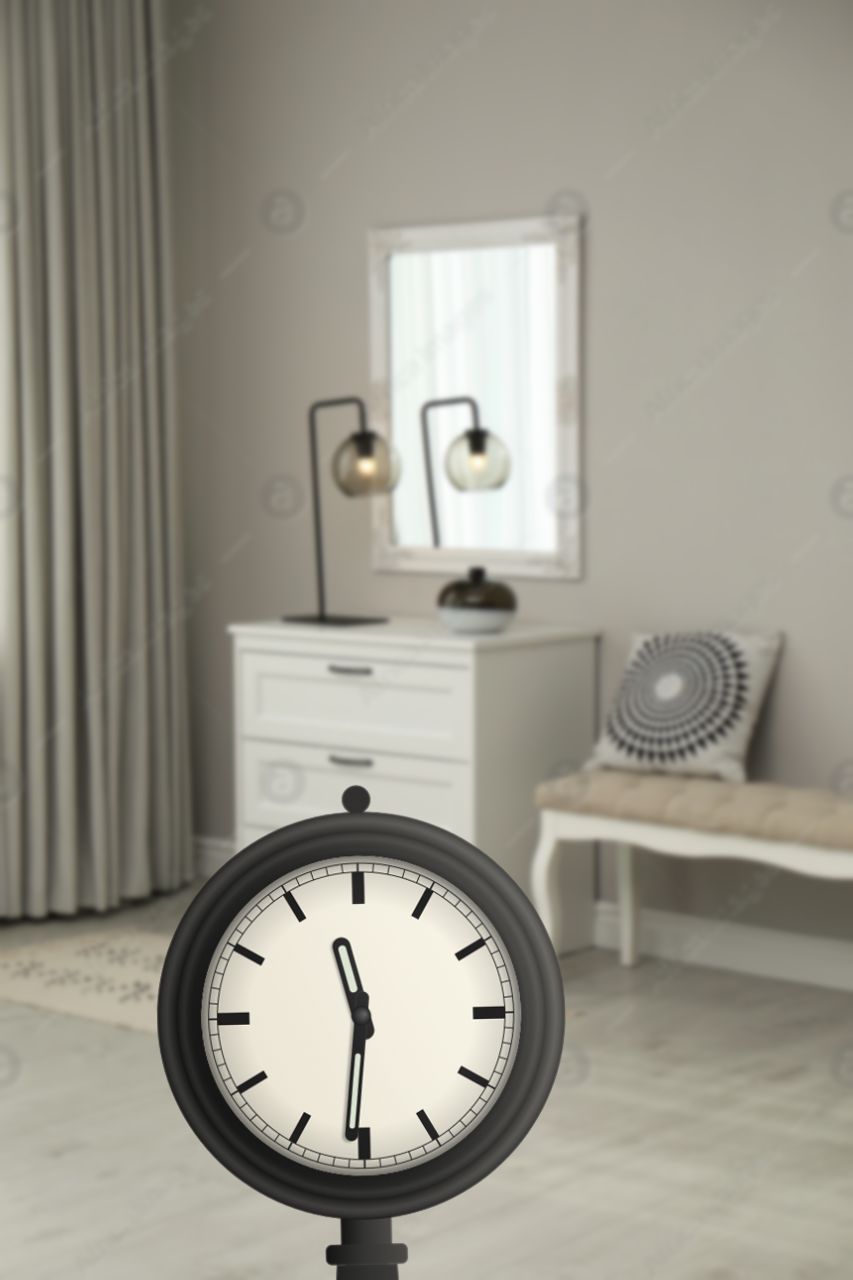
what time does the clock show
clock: 11:31
